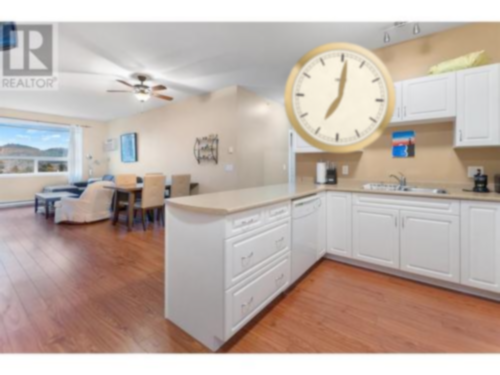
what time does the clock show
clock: 7:01
